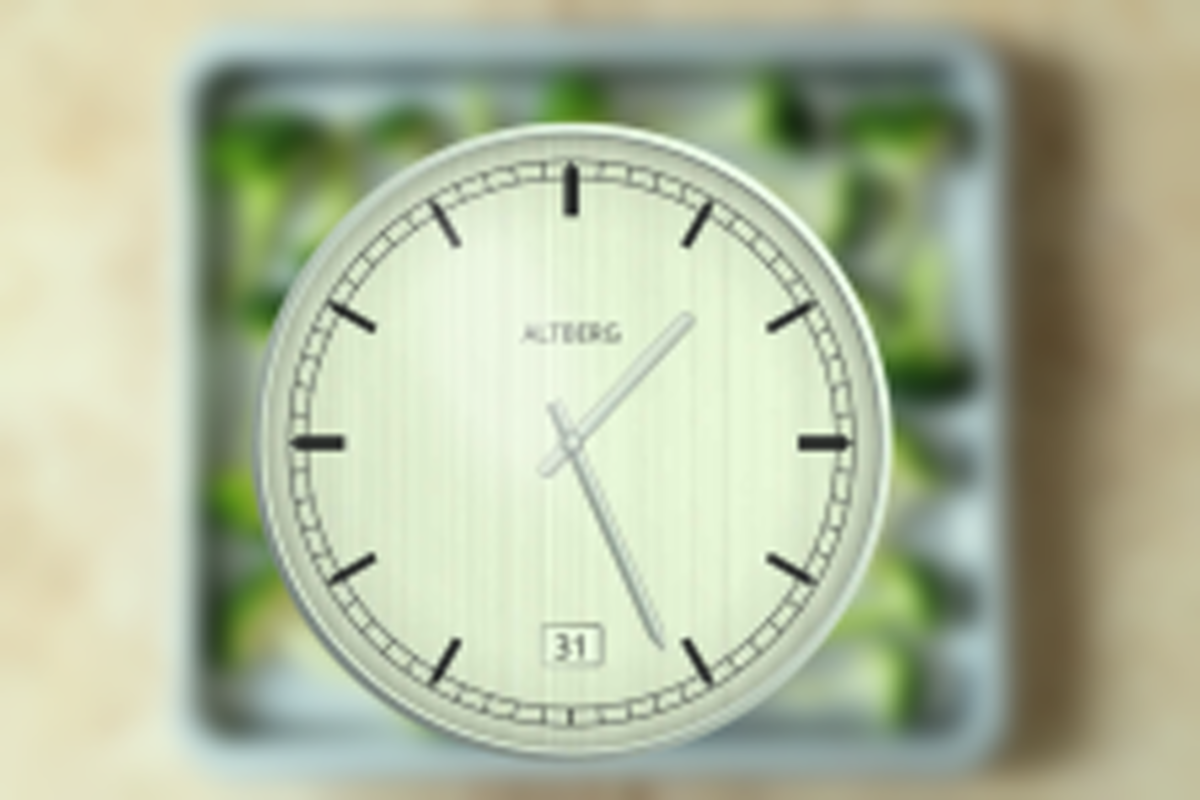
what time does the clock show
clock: 1:26
